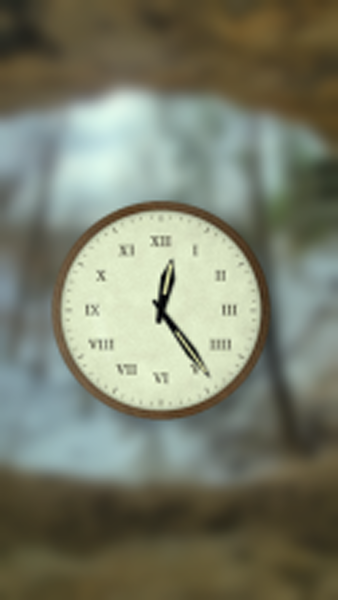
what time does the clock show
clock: 12:24
